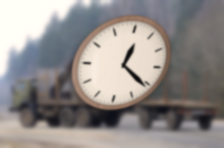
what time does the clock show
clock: 12:21
